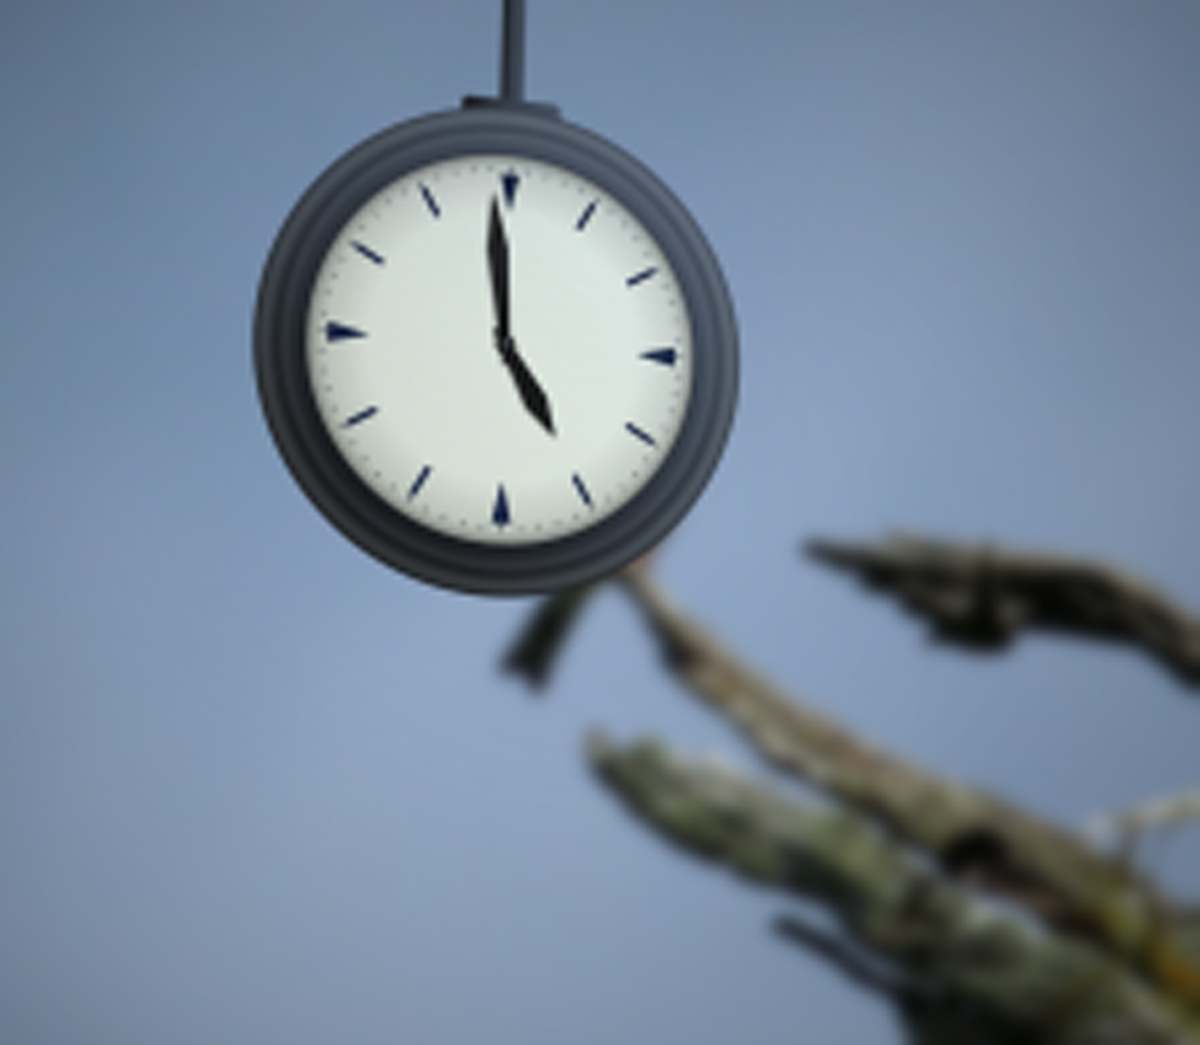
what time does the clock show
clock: 4:59
